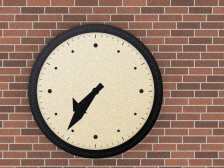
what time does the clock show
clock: 7:36
